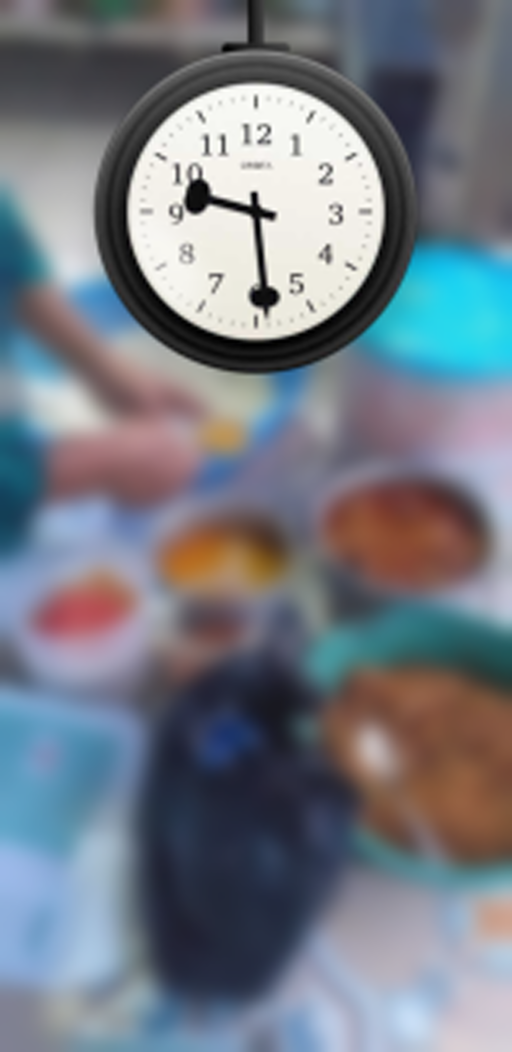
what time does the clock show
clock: 9:29
